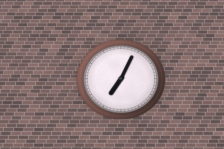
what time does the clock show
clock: 7:04
